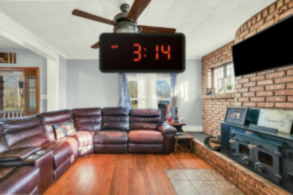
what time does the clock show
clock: 3:14
